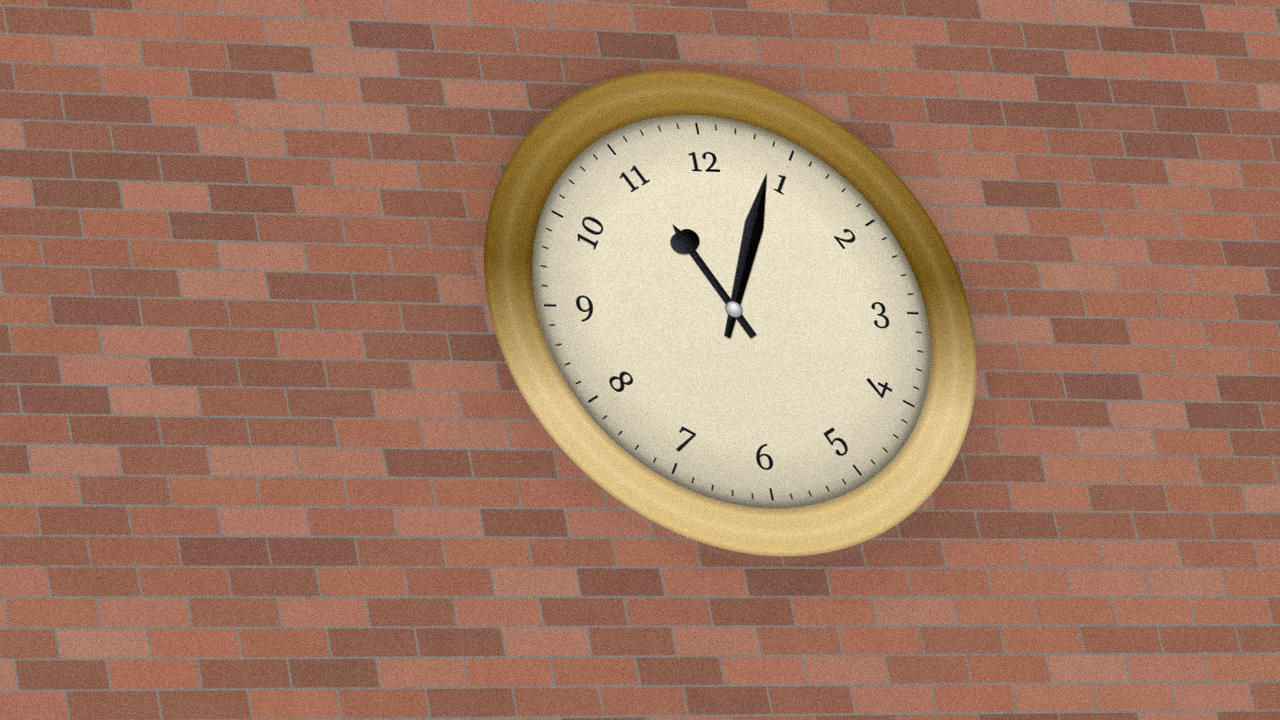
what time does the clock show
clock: 11:04
